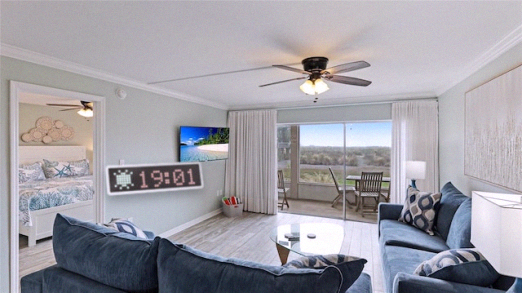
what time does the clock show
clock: 19:01
